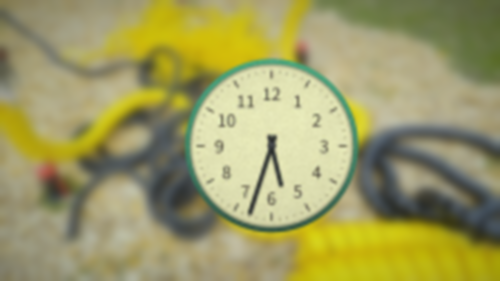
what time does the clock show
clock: 5:33
